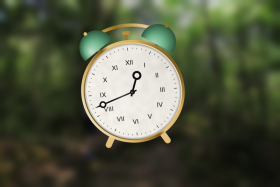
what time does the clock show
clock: 12:42
